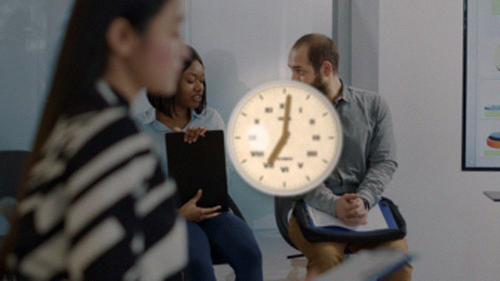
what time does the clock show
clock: 7:01
